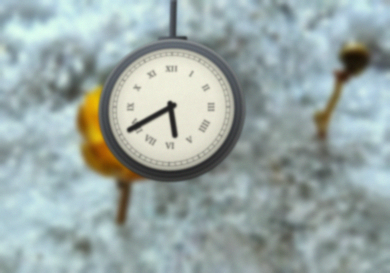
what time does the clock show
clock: 5:40
